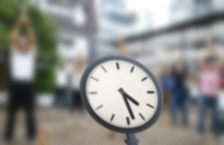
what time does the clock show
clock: 4:28
